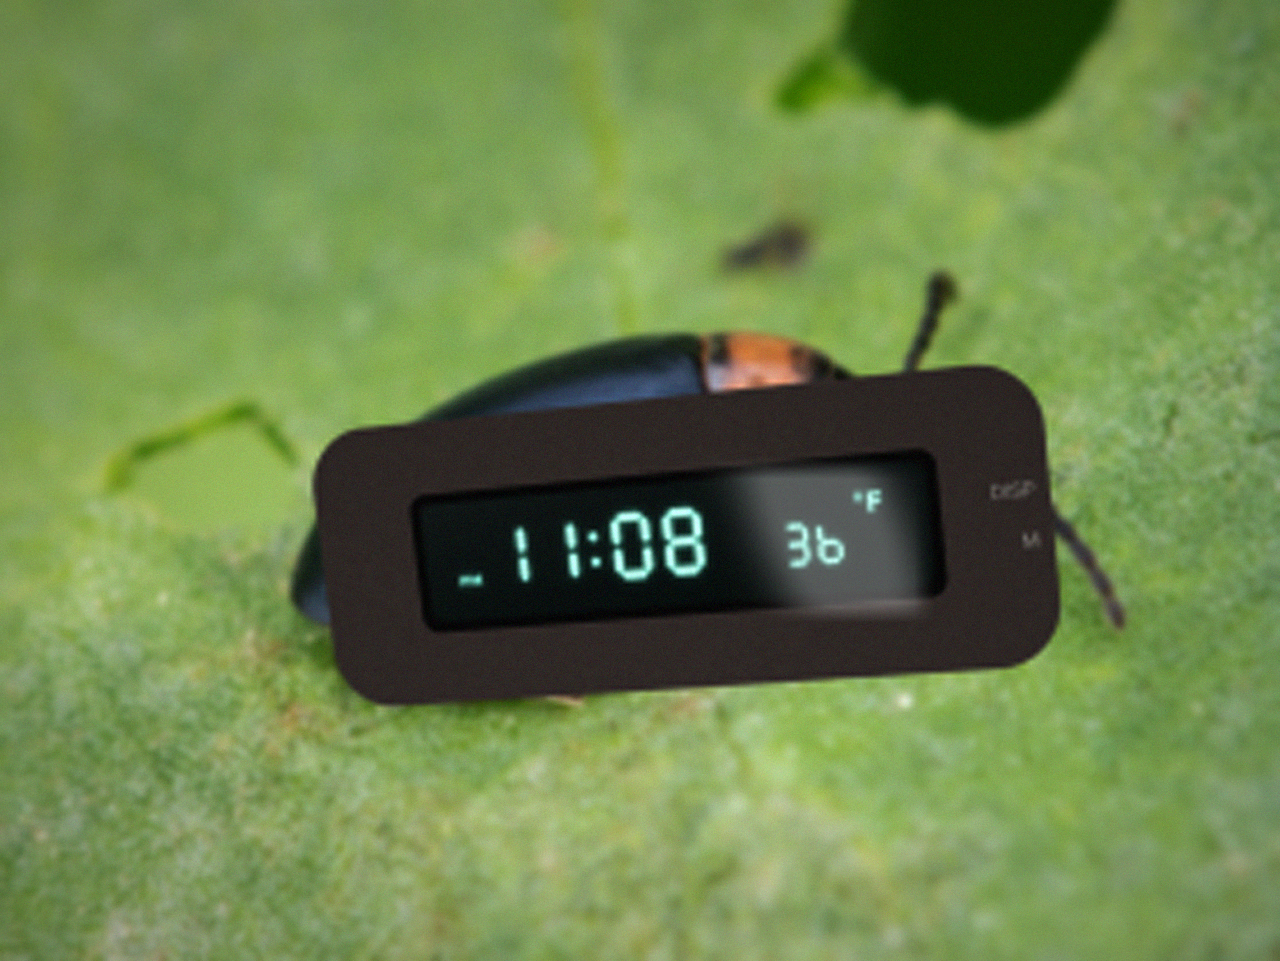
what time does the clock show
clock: 11:08
